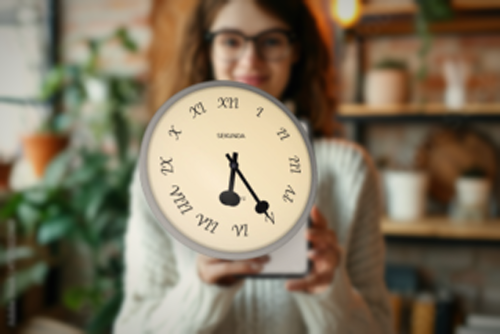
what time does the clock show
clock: 6:25
